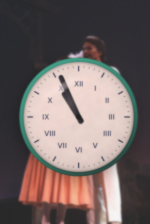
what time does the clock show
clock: 10:56
